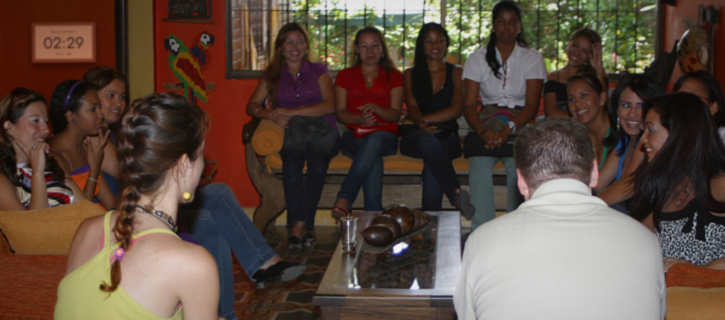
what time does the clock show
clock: 2:29
